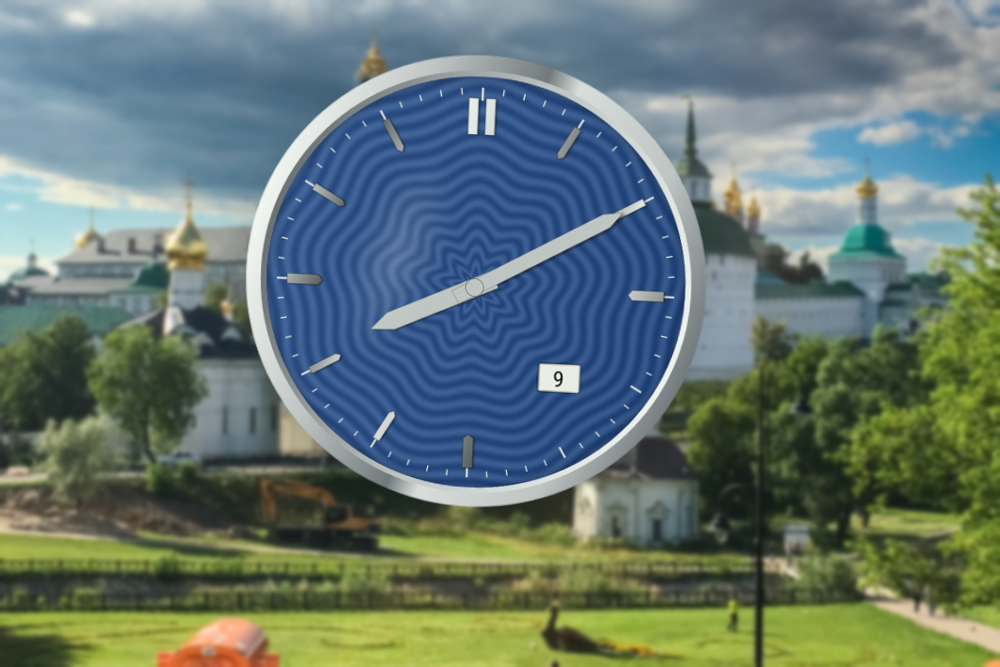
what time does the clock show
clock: 8:10
